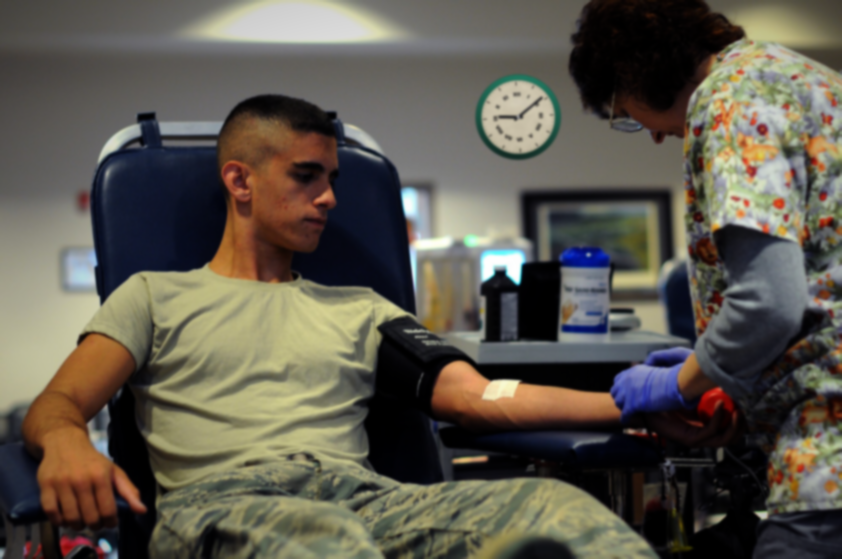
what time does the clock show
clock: 9:09
